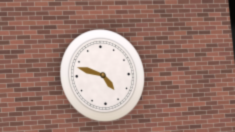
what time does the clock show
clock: 4:48
